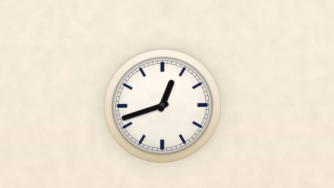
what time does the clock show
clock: 12:42
